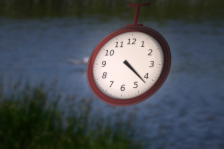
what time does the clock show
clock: 4:22
